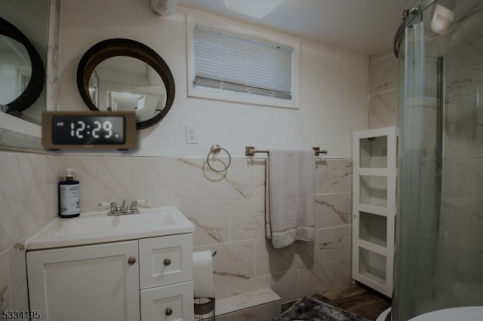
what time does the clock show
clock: 12:29
